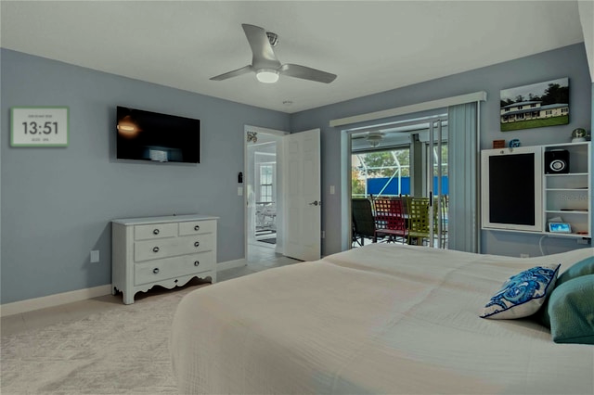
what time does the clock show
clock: 13:51
